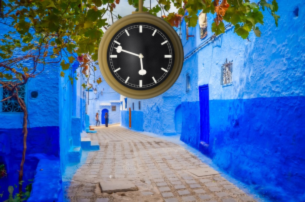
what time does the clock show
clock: 5:48
